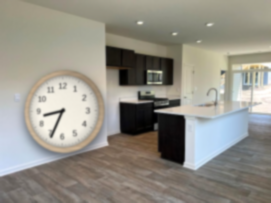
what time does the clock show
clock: 8:34
